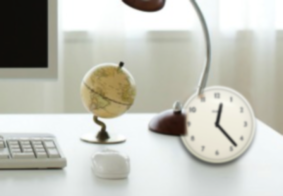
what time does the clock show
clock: 12:23
